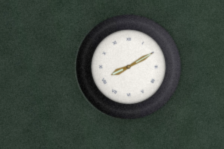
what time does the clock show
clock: 8:10
